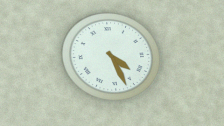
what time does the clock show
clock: 4:27
